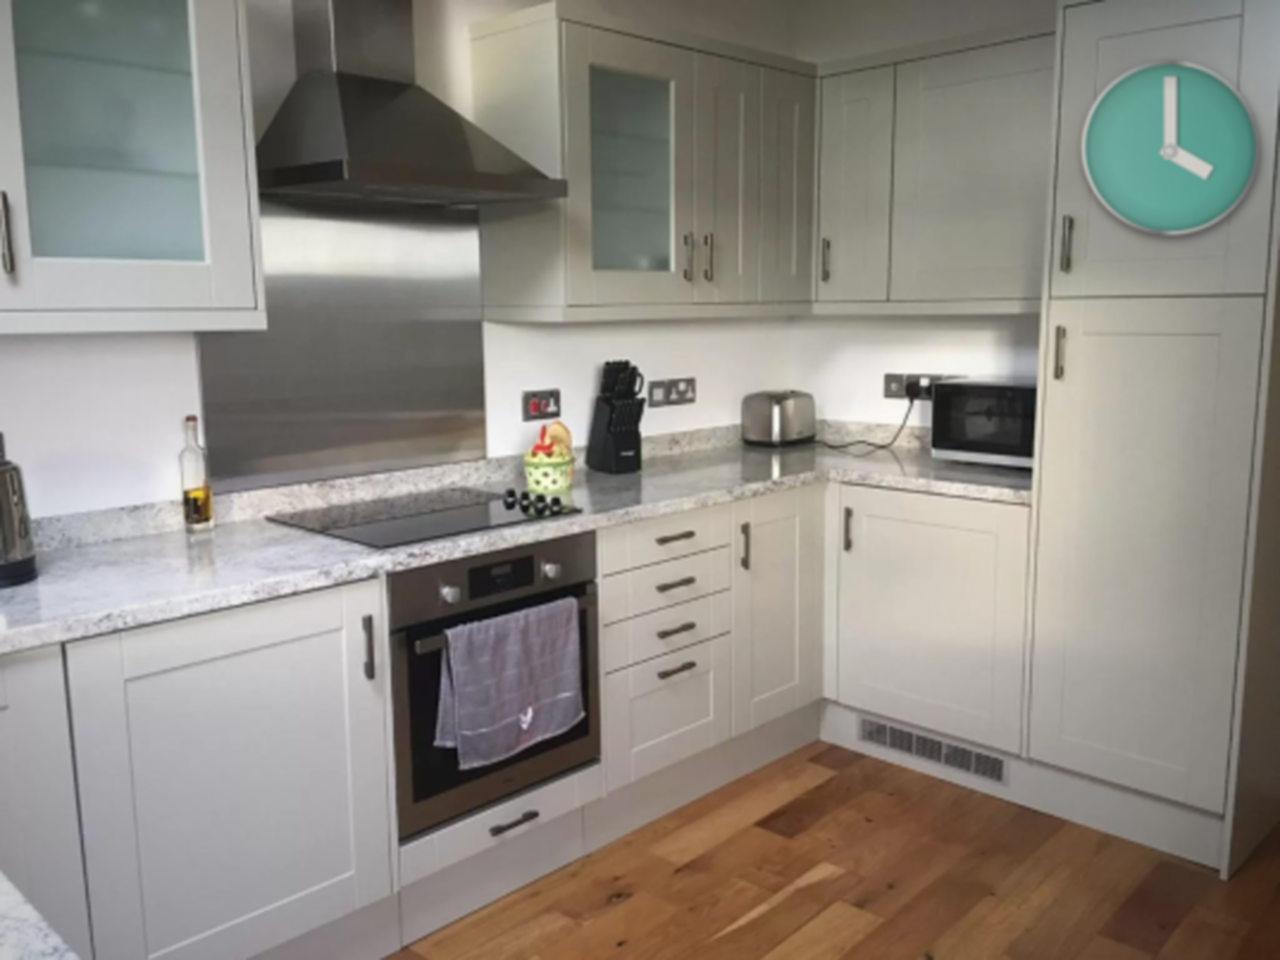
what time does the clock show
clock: 4:00
